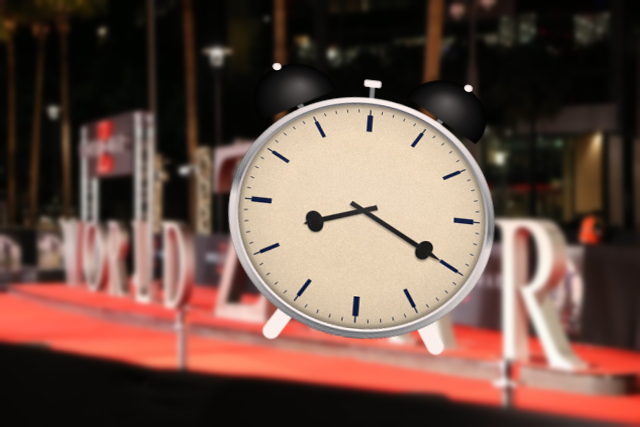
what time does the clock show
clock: 8:20
